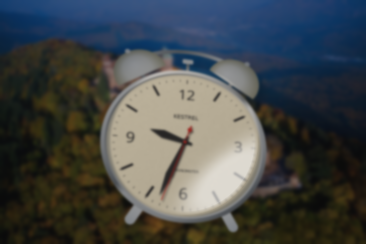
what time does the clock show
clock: 9:33:33
